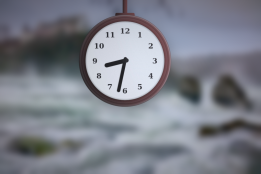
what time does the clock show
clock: 8:32
